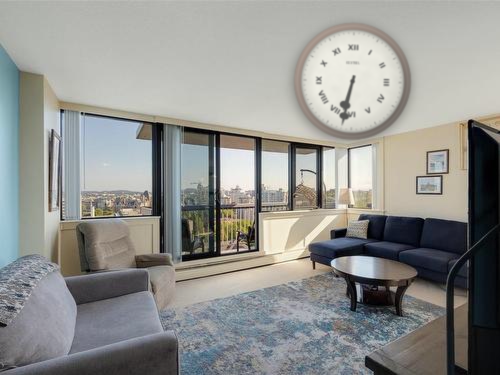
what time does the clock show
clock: 6:32
